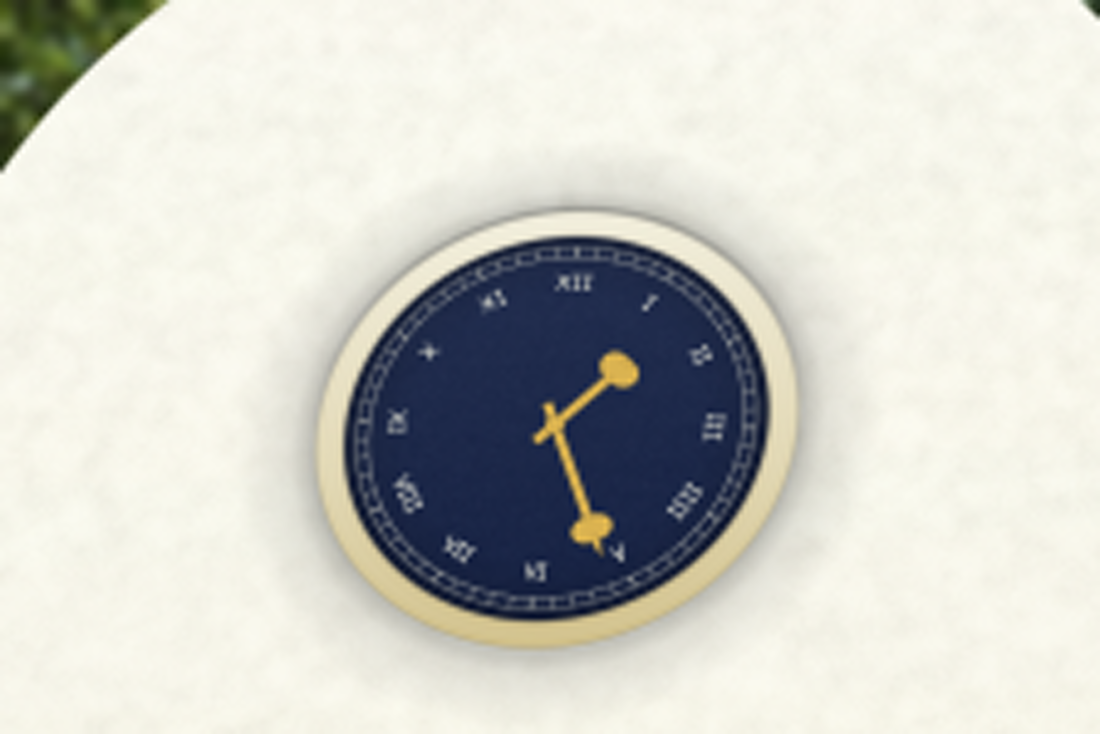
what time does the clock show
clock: 1:26
